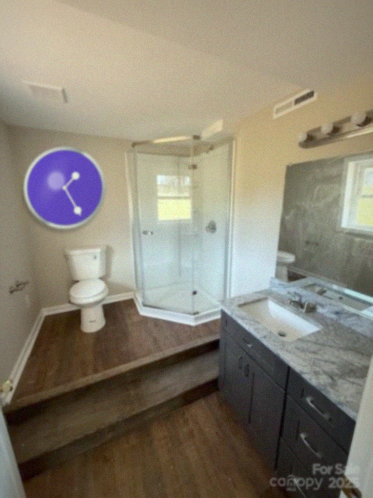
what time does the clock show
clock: 1:25
